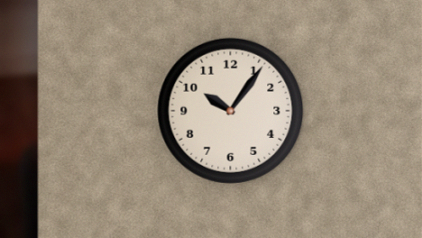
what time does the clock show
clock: 10:06
